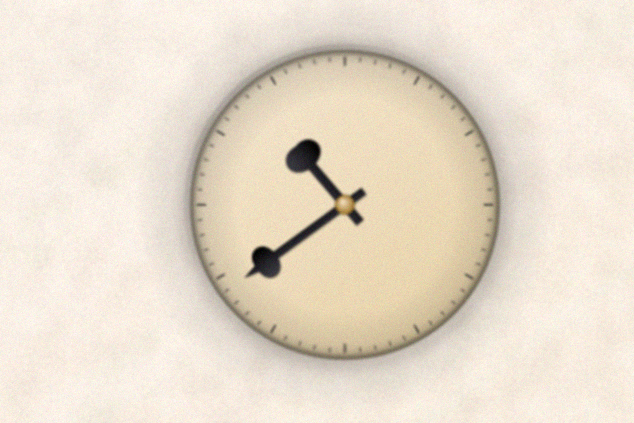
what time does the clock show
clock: 10:39
